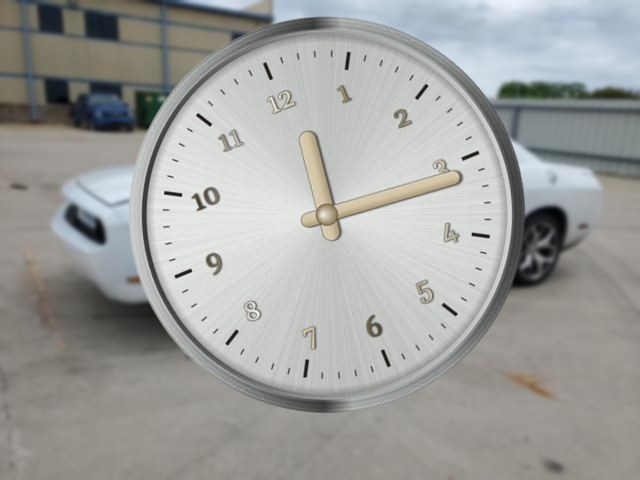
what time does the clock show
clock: 12:16
